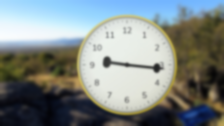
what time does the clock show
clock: 9:16
